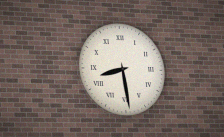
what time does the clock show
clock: 8:29
